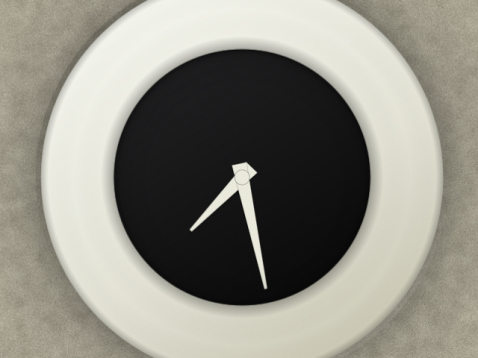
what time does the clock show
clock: 7:28
